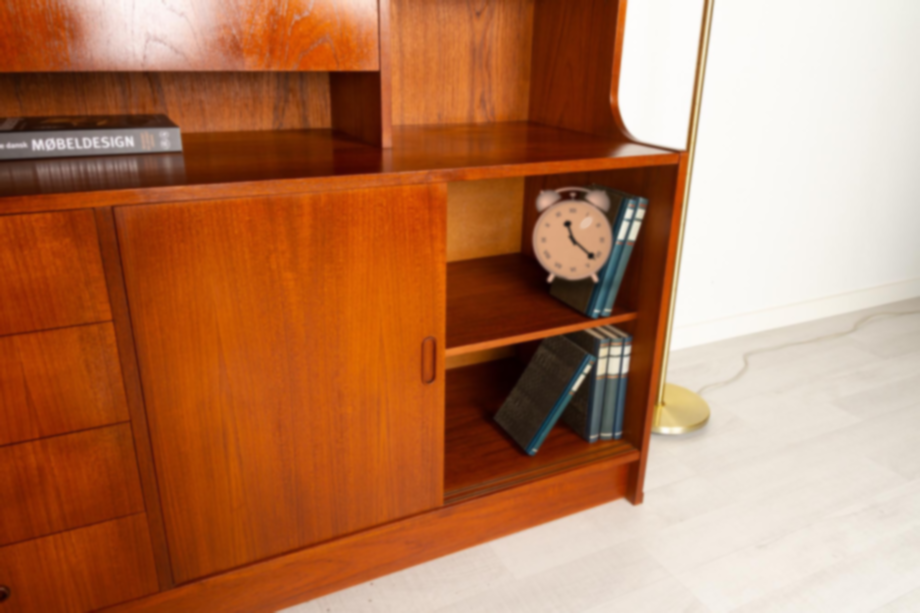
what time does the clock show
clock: 11:22
